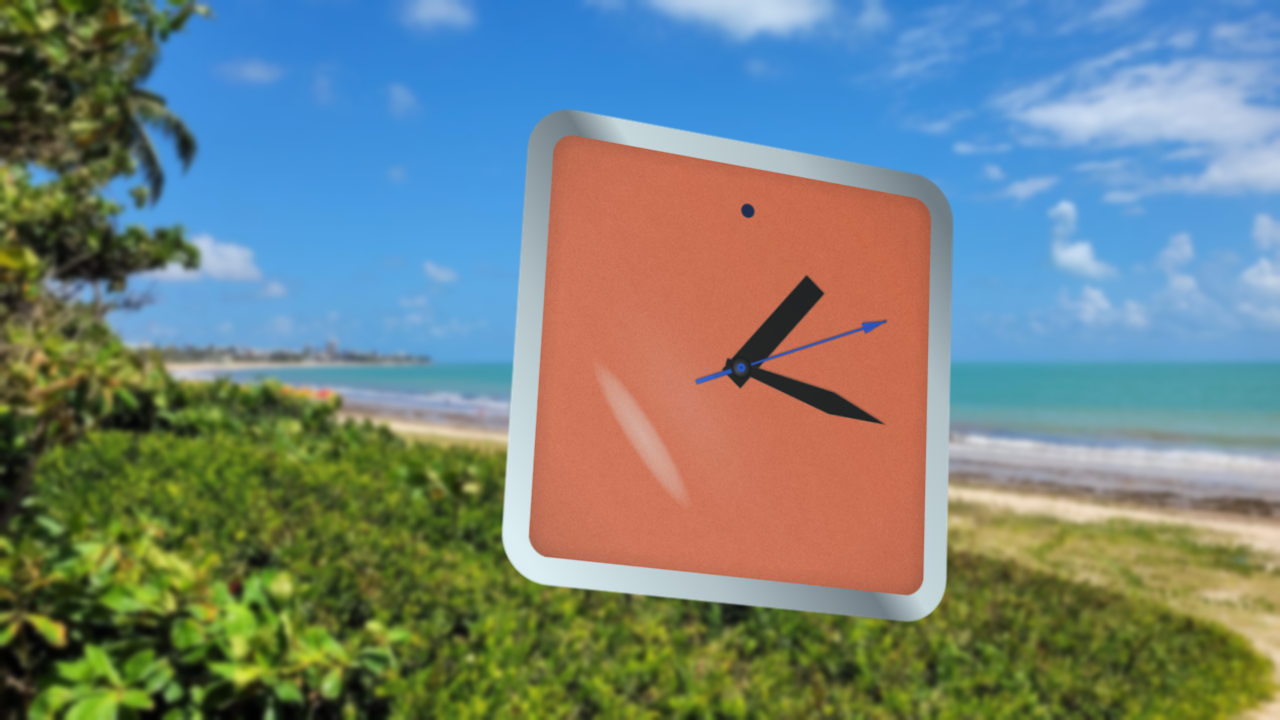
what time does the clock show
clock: 1:17:11
